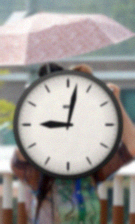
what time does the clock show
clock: 9:02
